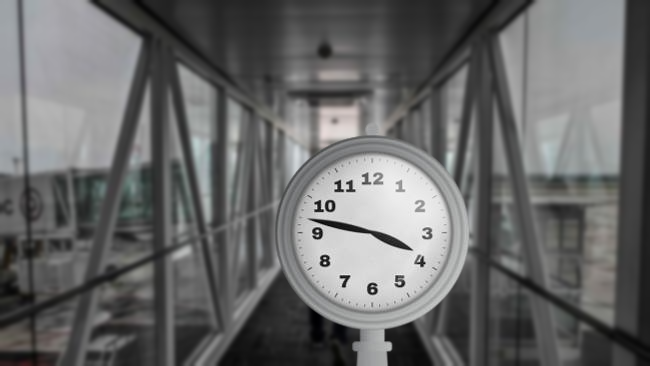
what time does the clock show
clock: 3:47
